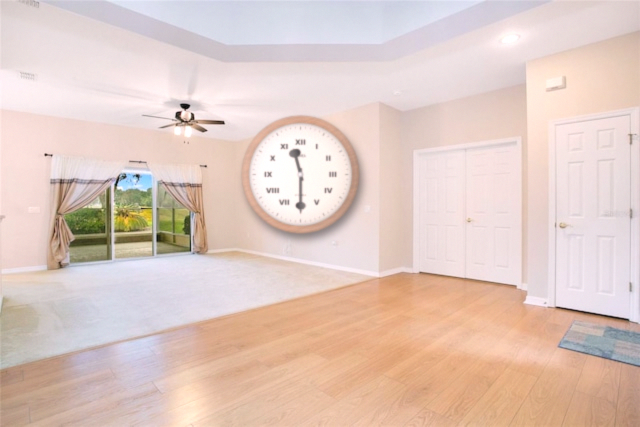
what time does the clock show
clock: 11:30
